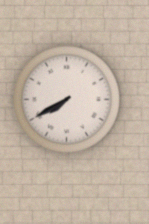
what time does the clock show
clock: 7:40
